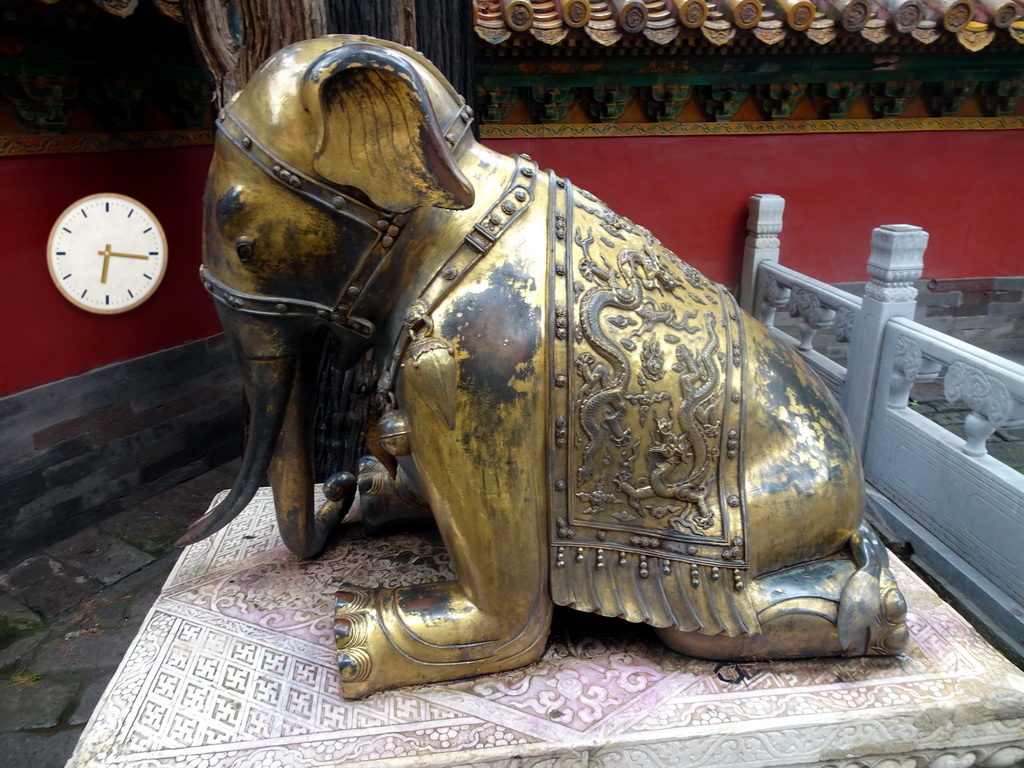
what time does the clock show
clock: 6:16
